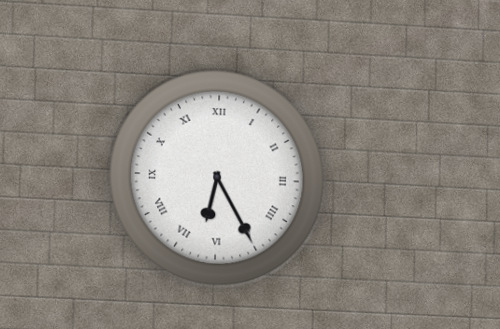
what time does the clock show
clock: 6:25
